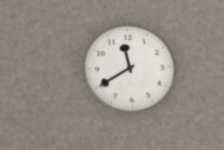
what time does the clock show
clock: 11:40
